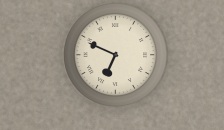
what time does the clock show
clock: 6:49
